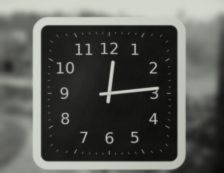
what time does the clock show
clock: 12:14
